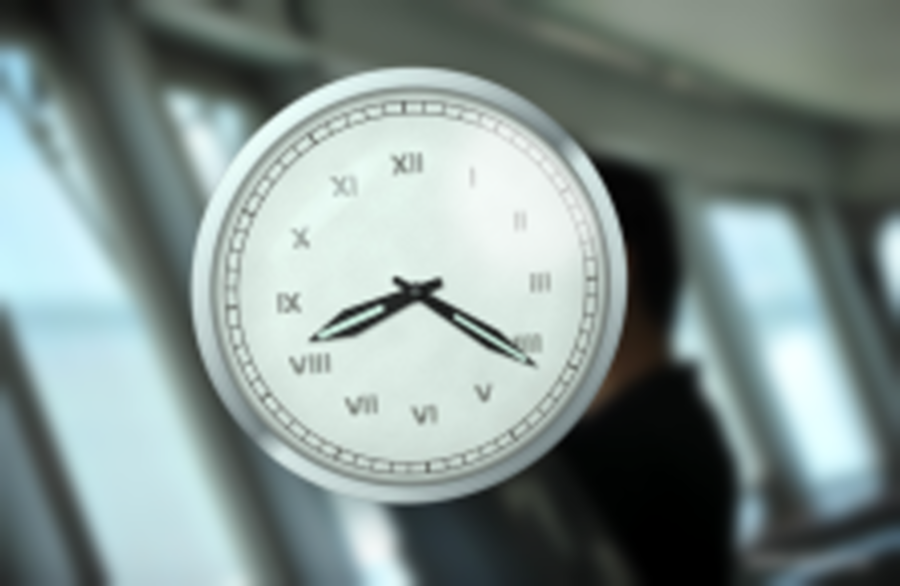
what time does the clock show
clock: 8:21
